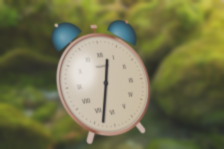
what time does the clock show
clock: 12:33
